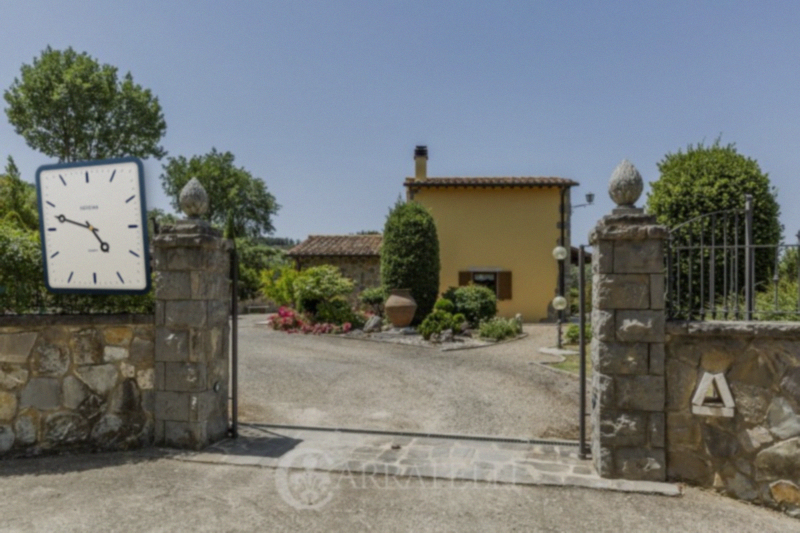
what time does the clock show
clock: 4:48
